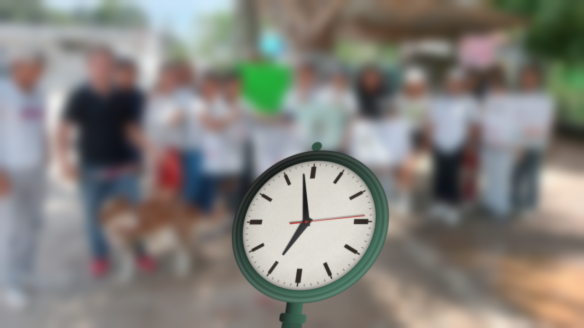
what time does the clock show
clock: 6:58:14
